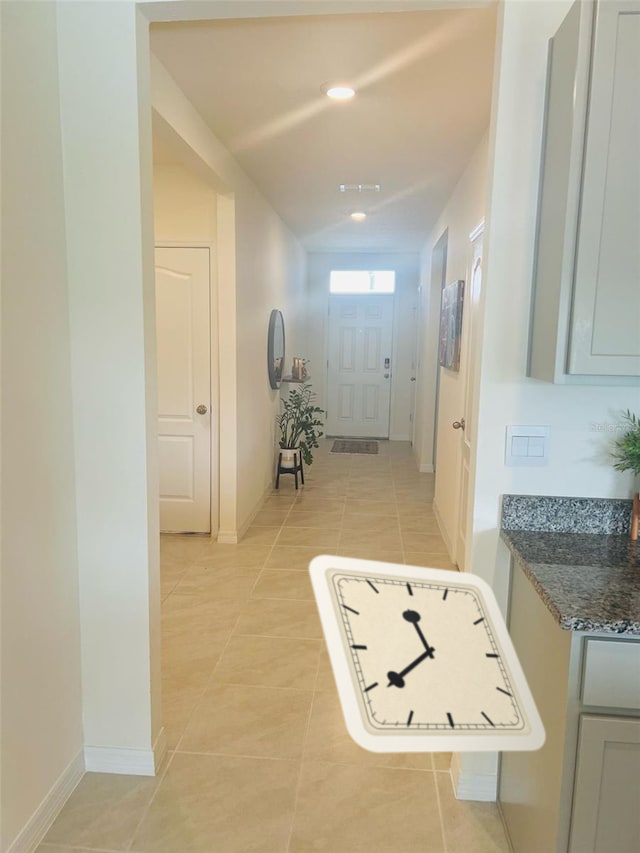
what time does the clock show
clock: 11:39
